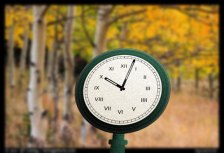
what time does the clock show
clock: 10:03
